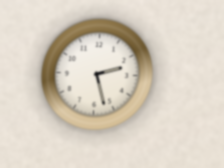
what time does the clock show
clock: 2:27
